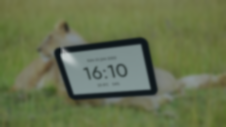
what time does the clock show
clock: 16:10
